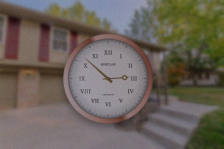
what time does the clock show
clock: 2:52
